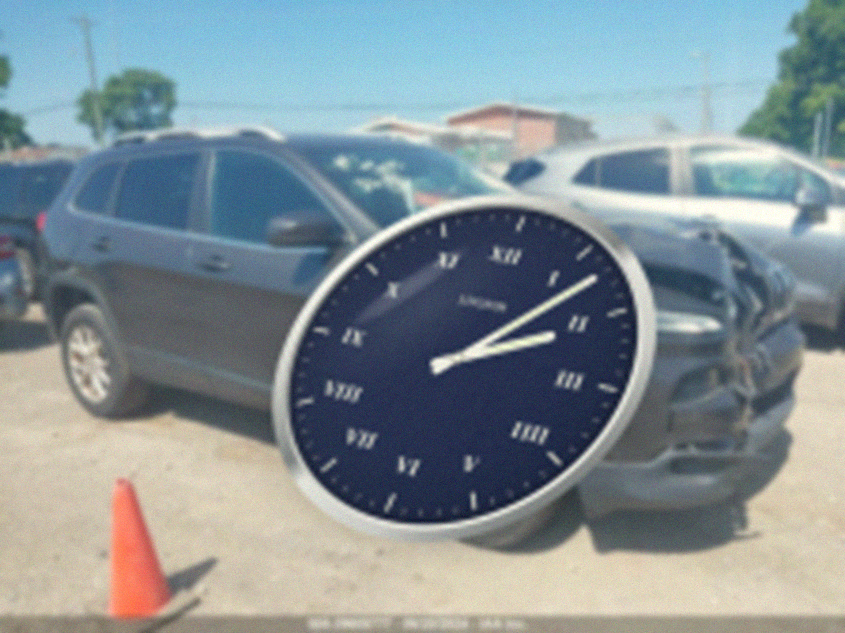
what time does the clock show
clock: 2:07
